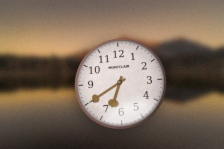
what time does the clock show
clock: 6:40
